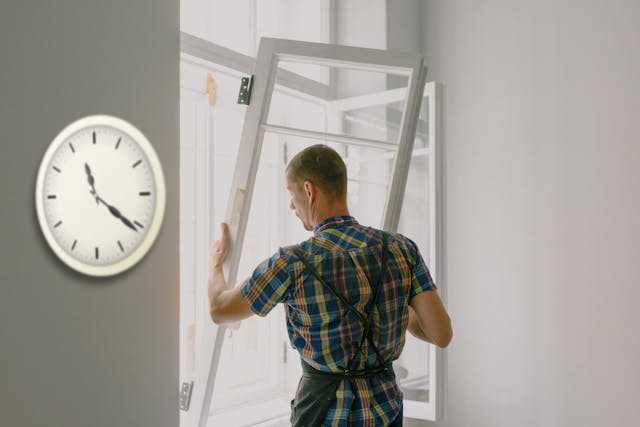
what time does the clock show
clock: 11:21
